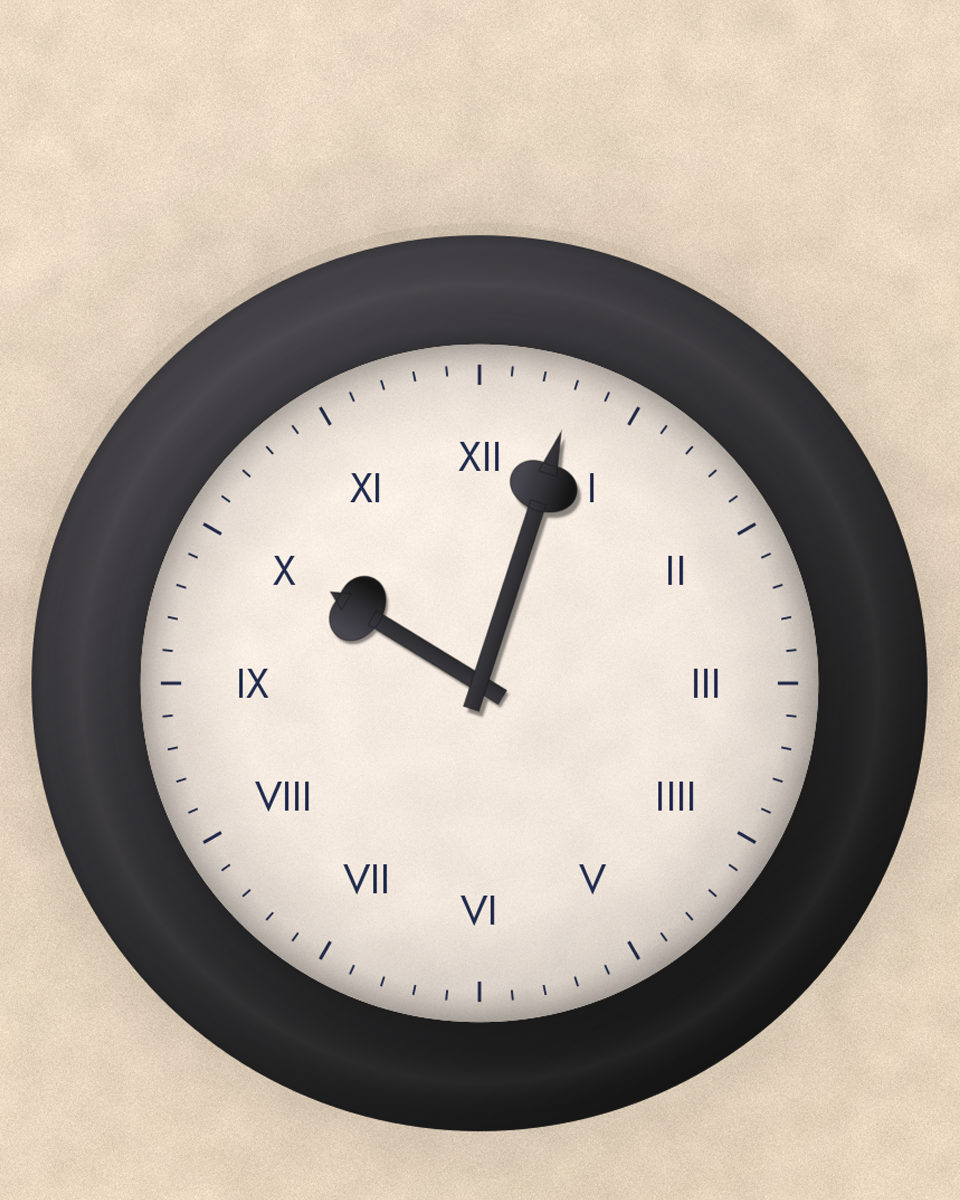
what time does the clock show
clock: 10:03
